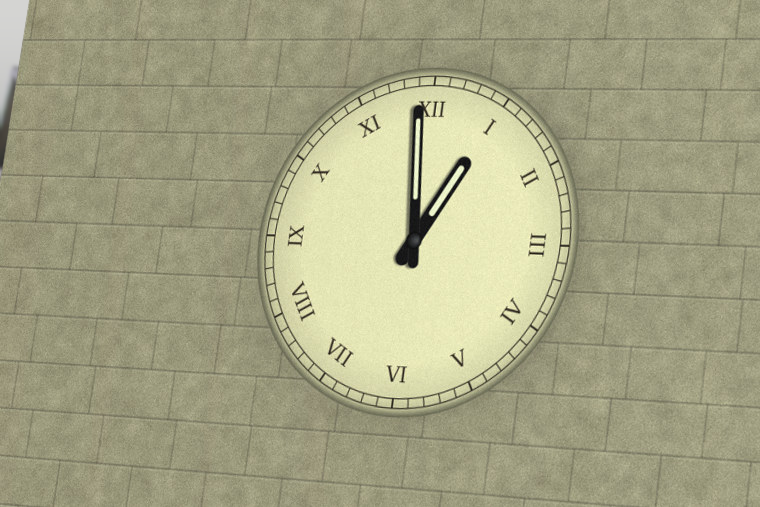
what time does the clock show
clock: 12:59
